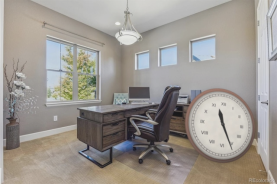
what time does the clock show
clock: 11:26
